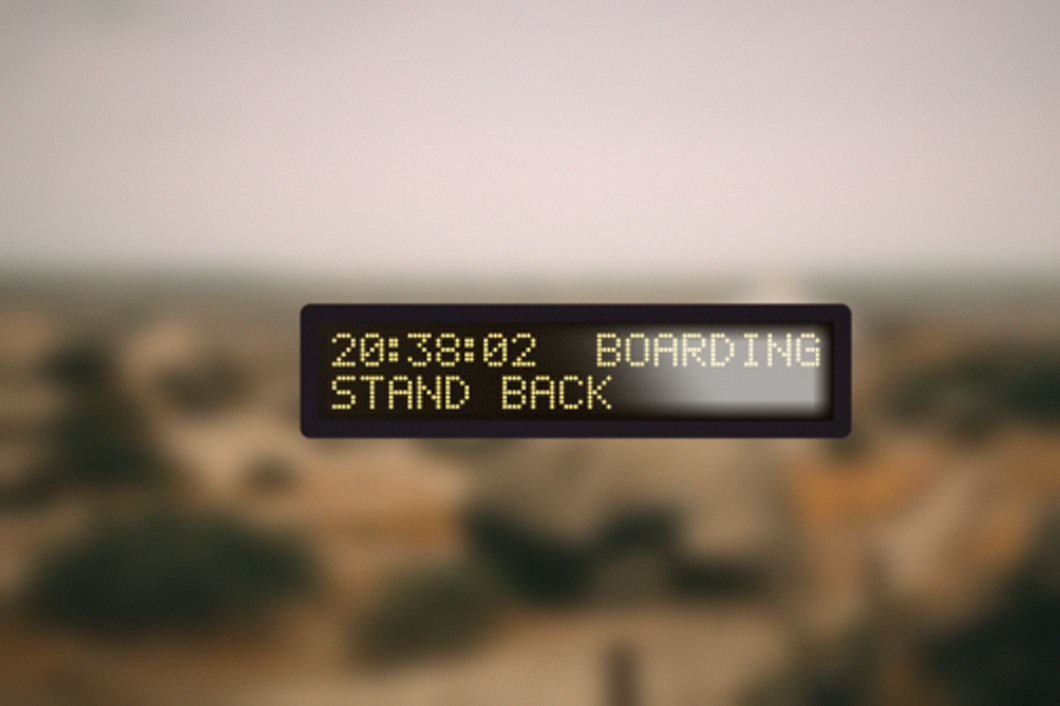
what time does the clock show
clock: 20:38:02
